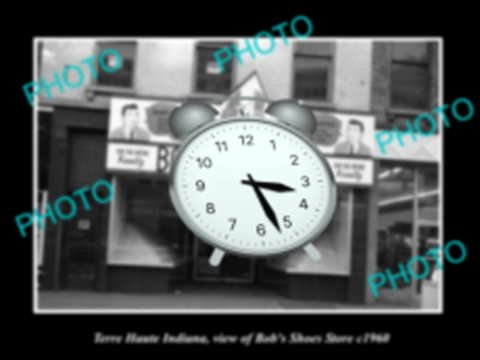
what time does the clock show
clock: 3:27
